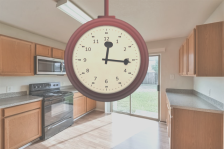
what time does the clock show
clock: 12:16
